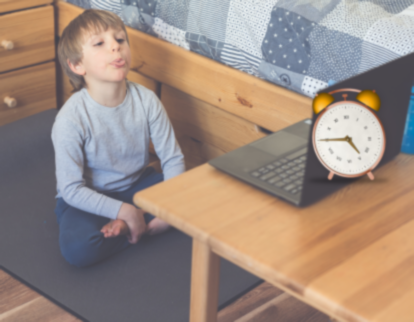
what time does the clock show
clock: 4:45
